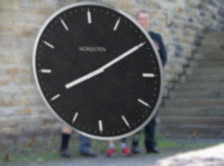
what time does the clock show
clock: 8:10
